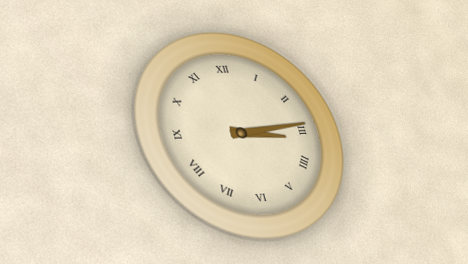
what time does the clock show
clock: 3:14
